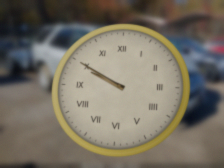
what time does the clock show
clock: 9:50
